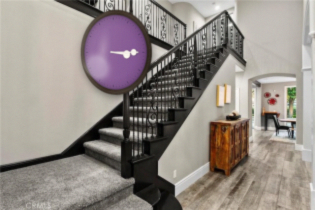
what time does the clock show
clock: 3:15
